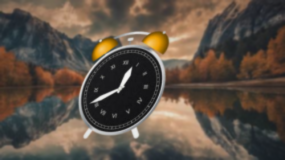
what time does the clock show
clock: 12:41
